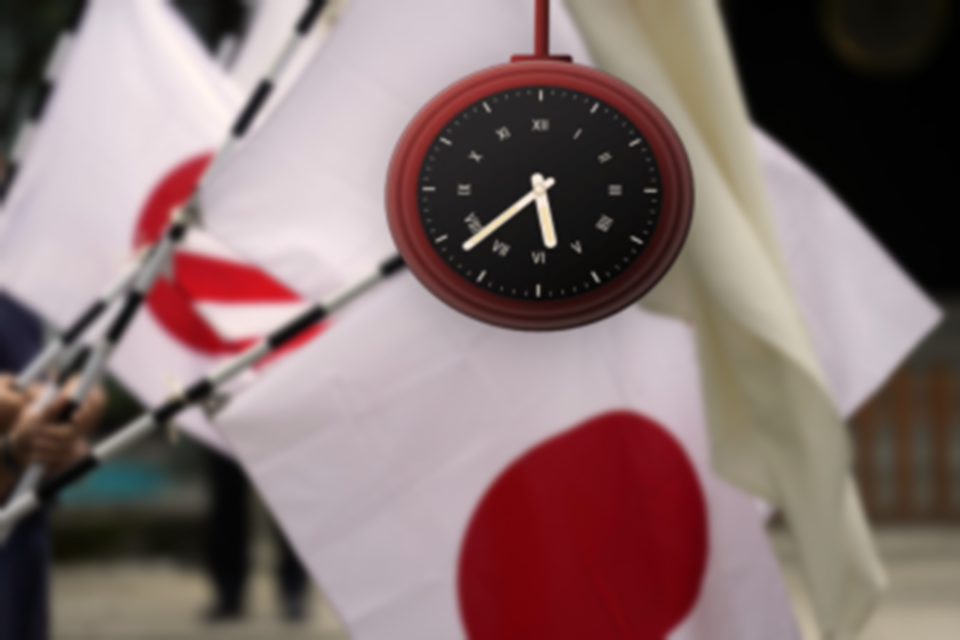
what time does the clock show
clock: 5:38
